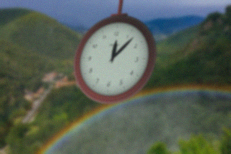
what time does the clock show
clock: 12:07
